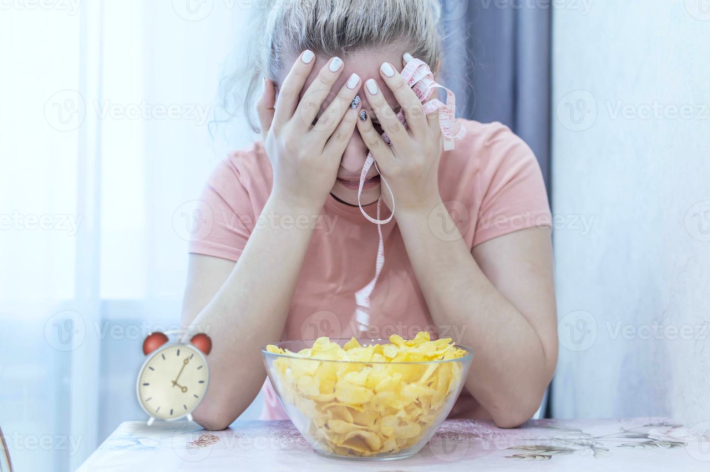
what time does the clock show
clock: 4:04
